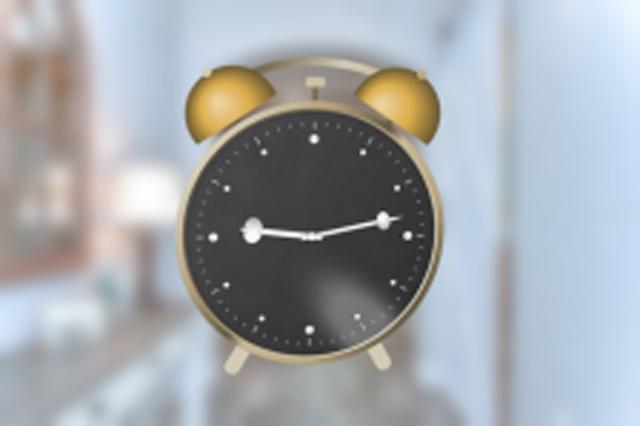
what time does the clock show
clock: 9:13
